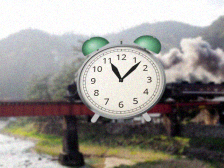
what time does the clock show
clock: 11:07
